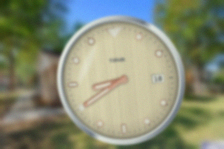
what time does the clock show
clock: 8:40
